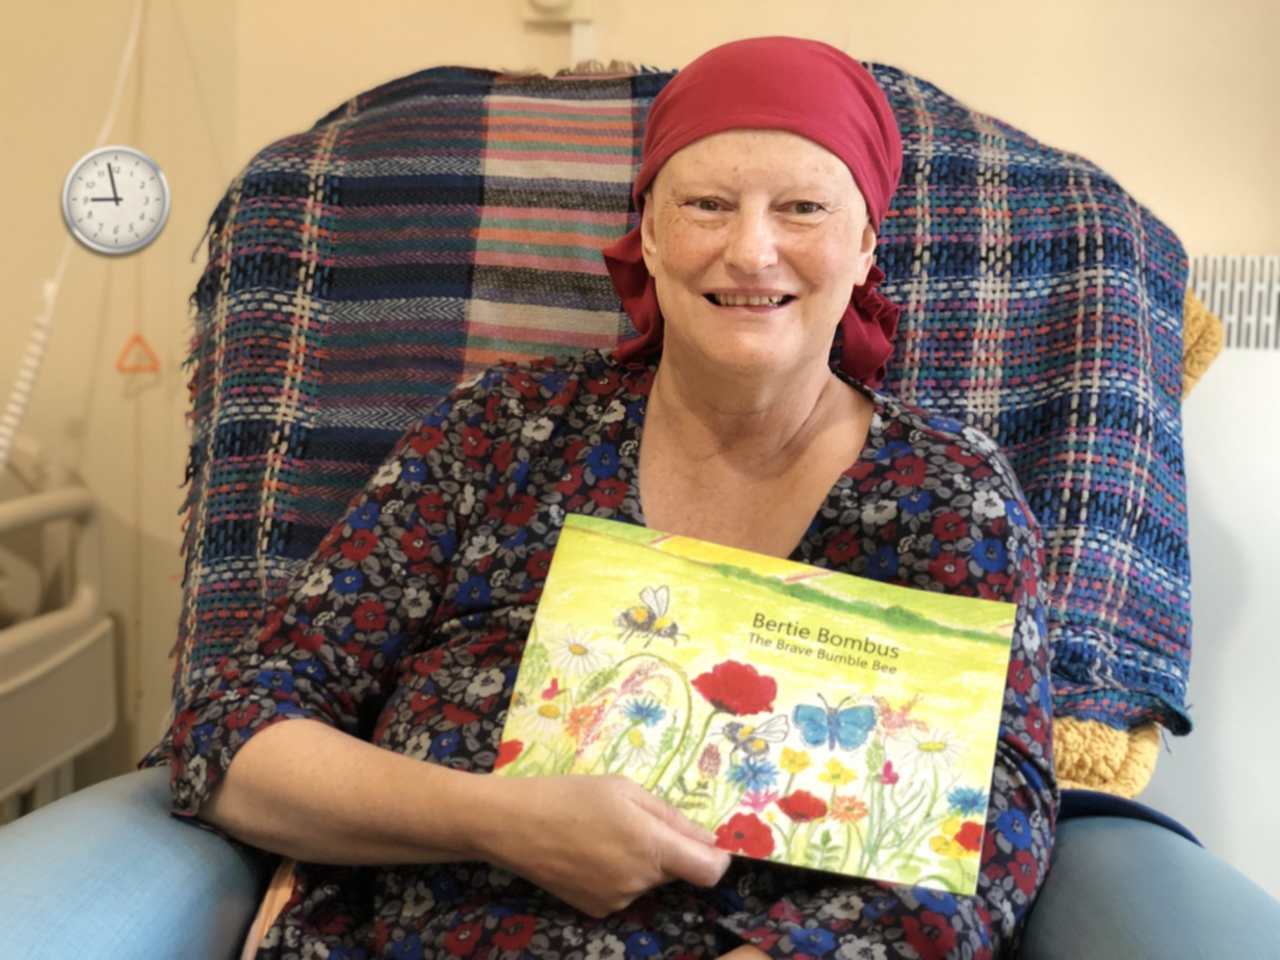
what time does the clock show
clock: 8:58
